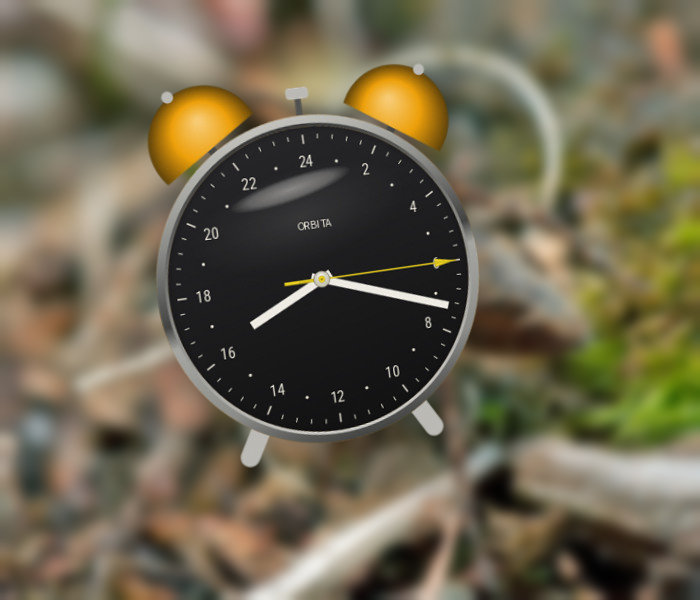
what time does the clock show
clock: 16:18:15
